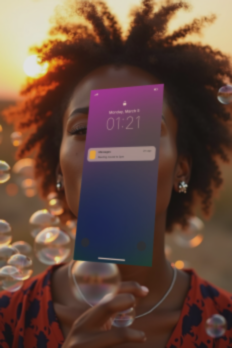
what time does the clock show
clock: 1:21
